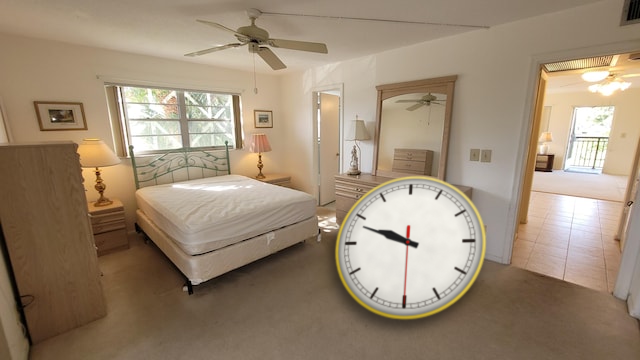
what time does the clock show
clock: 9:48:30
